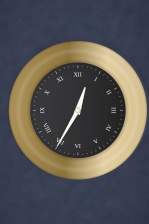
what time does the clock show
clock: 12:35
